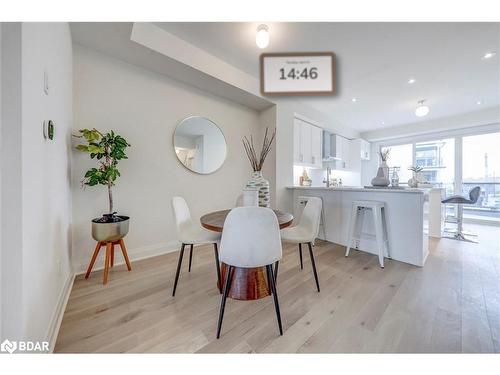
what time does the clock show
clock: 14:46
